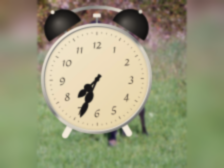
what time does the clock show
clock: 7:34
